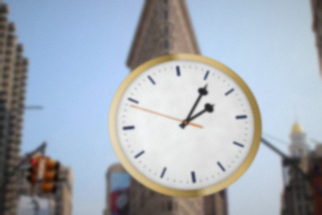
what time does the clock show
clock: 2:05:49
